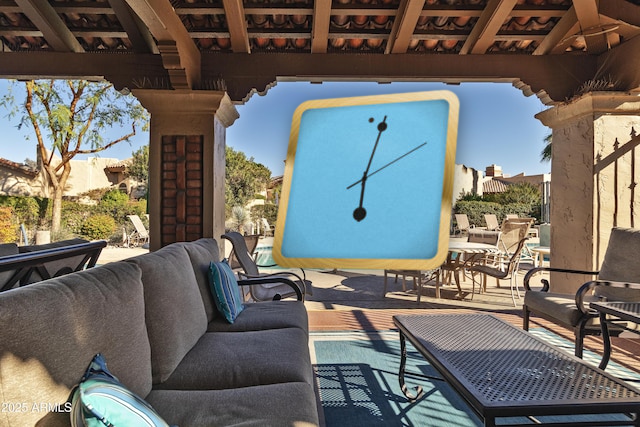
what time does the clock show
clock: 6:02:10
